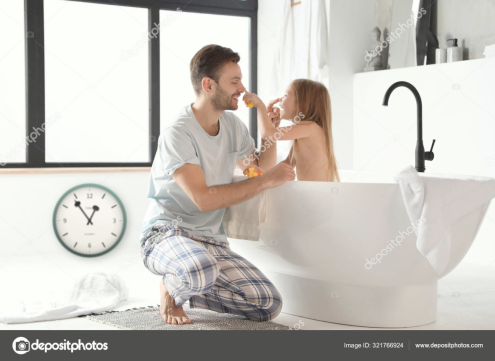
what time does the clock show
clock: 12:54
